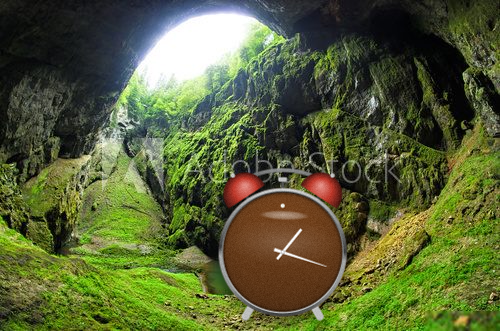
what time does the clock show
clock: 1:18
